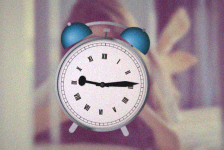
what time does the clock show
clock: 9:14
